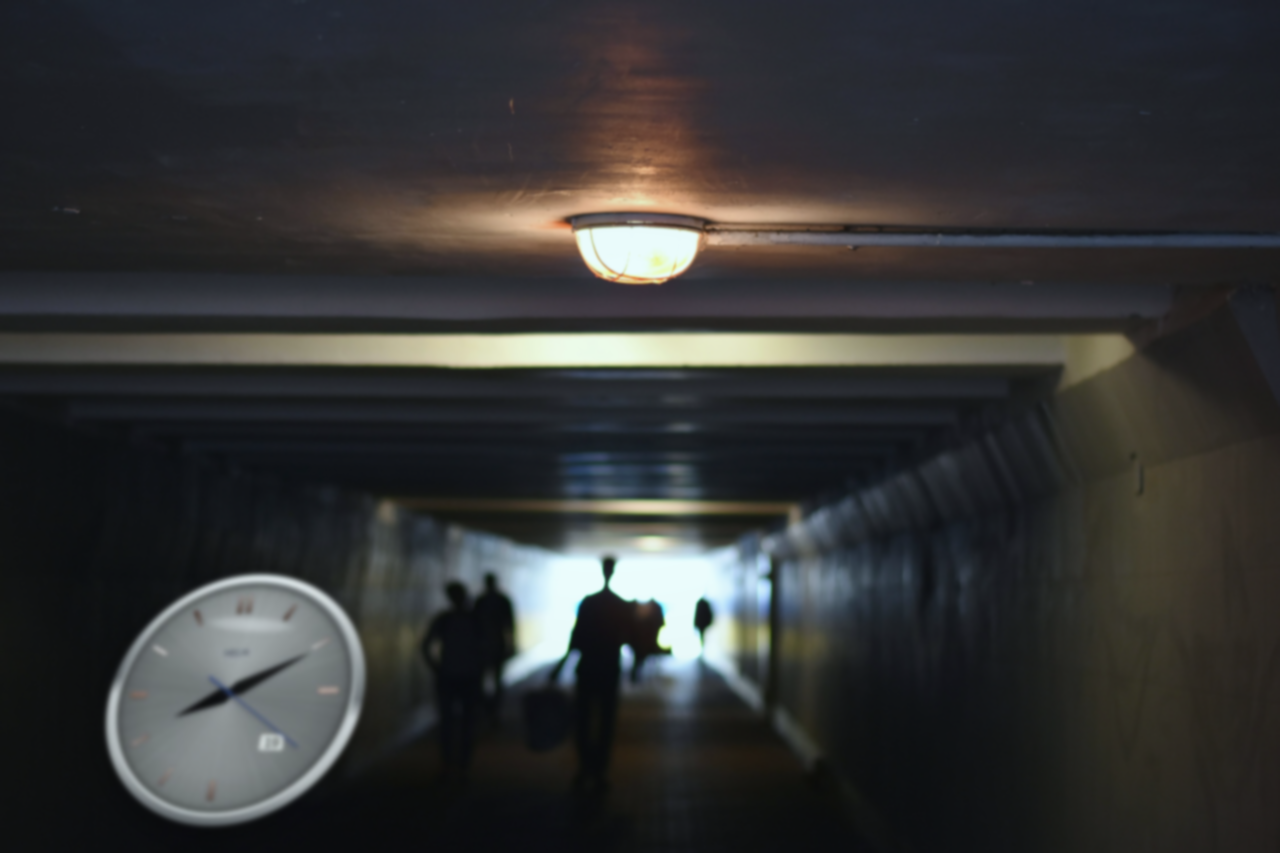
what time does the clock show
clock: 8:10:21
